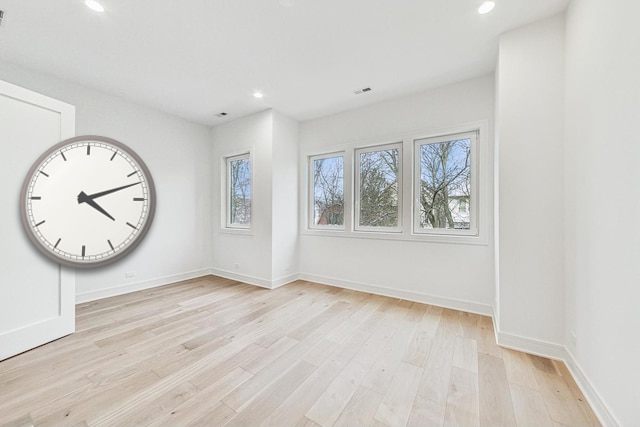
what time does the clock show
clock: 4:12
